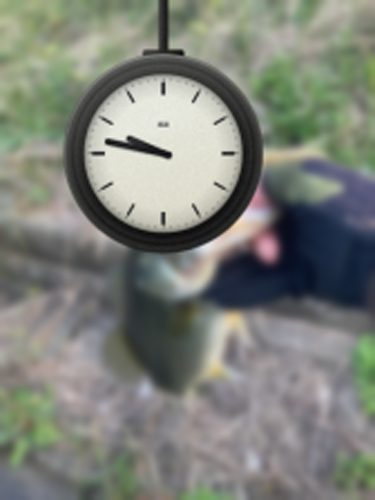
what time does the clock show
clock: 9:47
